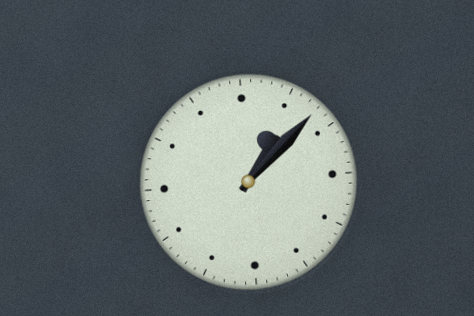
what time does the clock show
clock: 1:08
